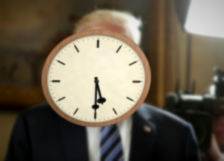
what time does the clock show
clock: 5:30
